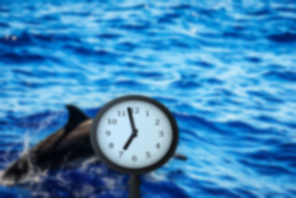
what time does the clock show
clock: 6:58
